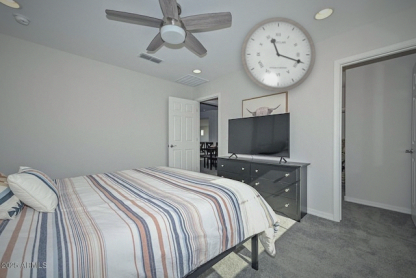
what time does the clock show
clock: 11:18
